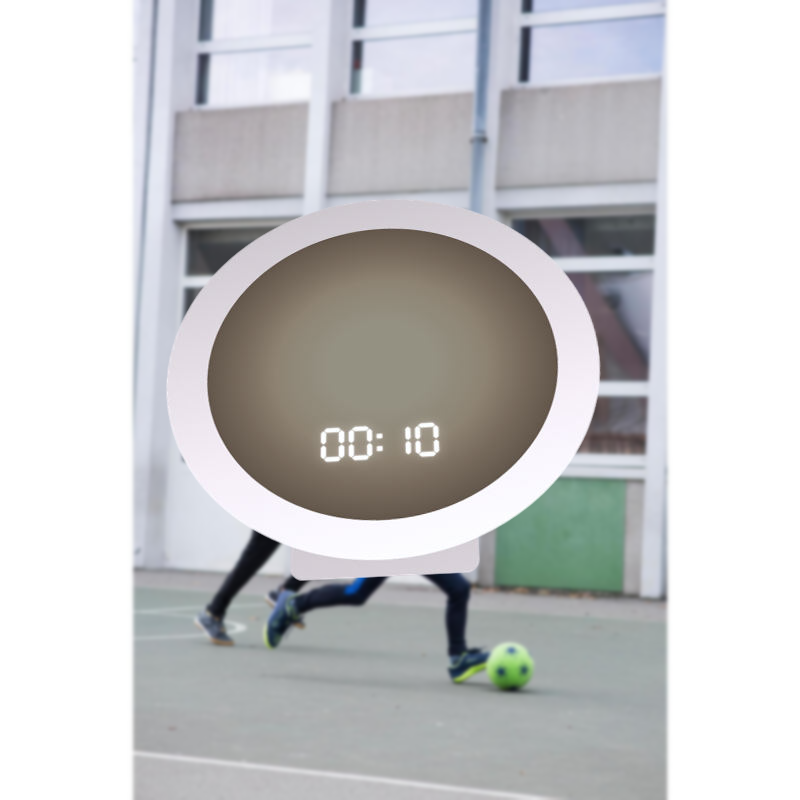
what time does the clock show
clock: 0:10
